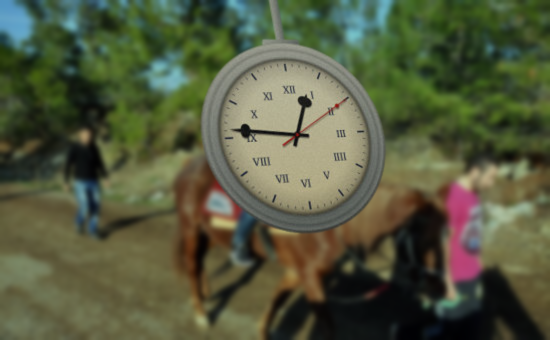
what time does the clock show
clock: 12:46:10
